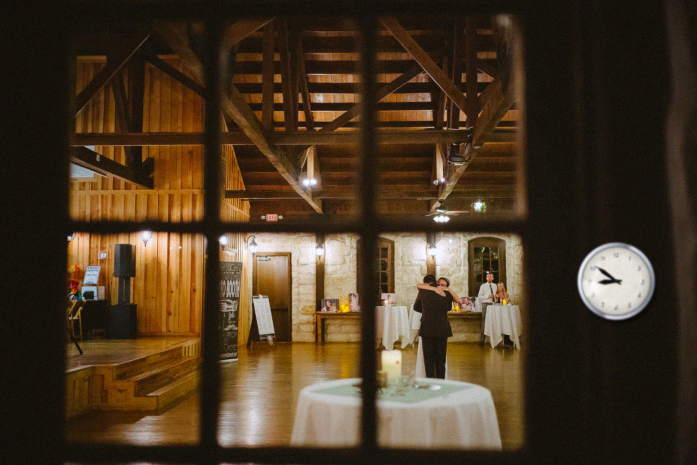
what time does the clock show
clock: 8:51
